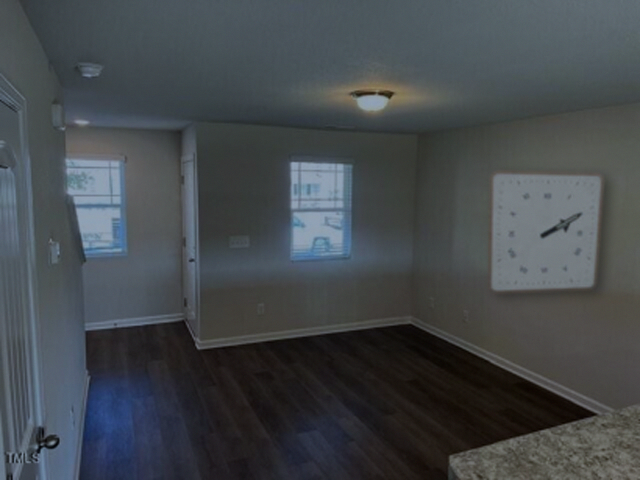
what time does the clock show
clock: 2:10
